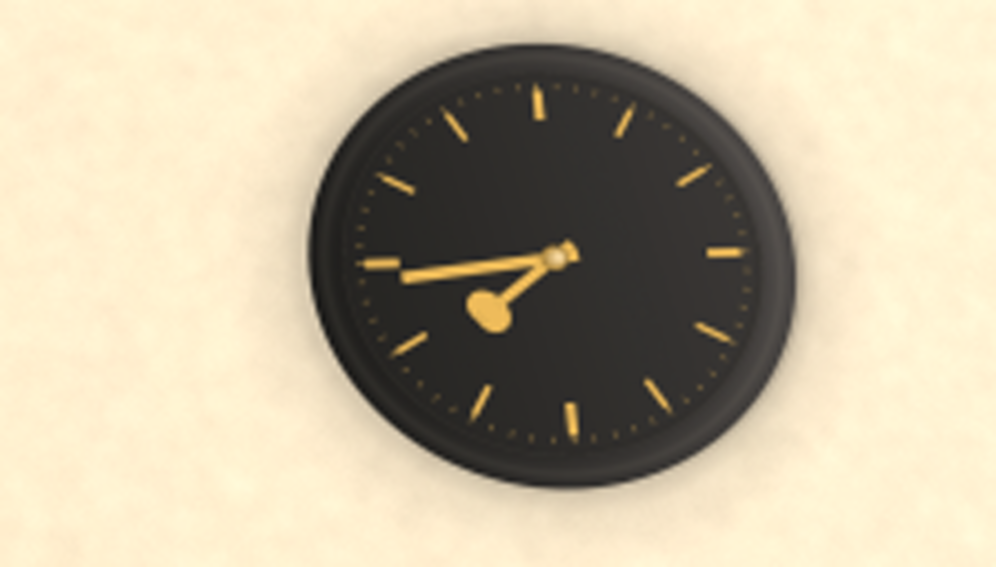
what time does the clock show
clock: 7:44
